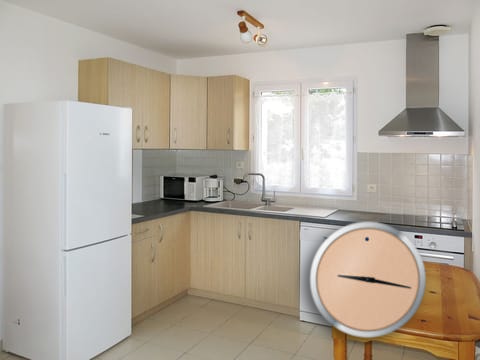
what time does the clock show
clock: 9:17
